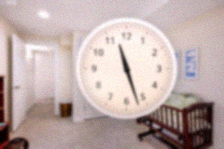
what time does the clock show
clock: 11:27
